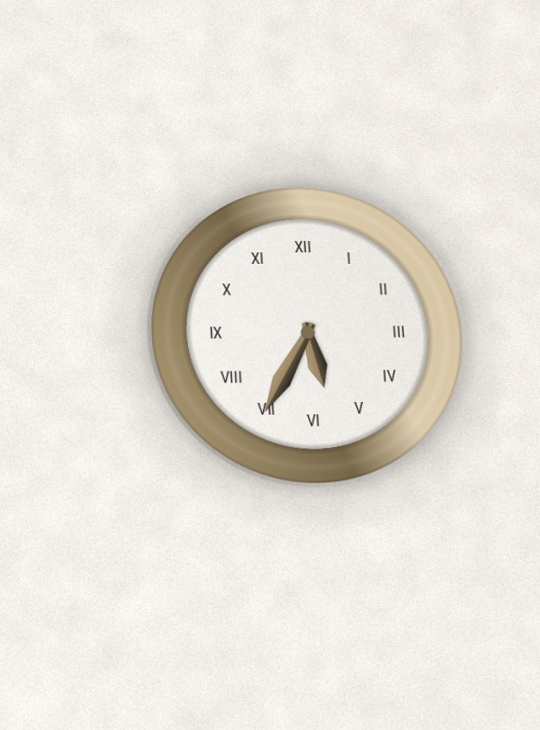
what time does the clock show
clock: 5:35
